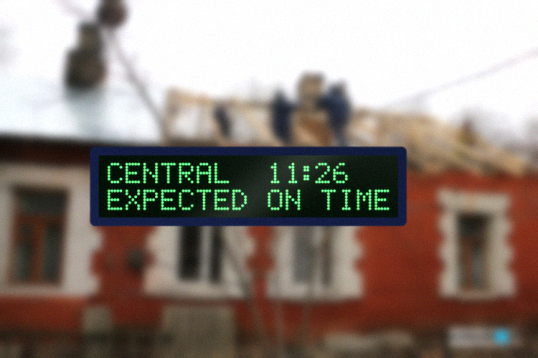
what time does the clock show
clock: 11:26
